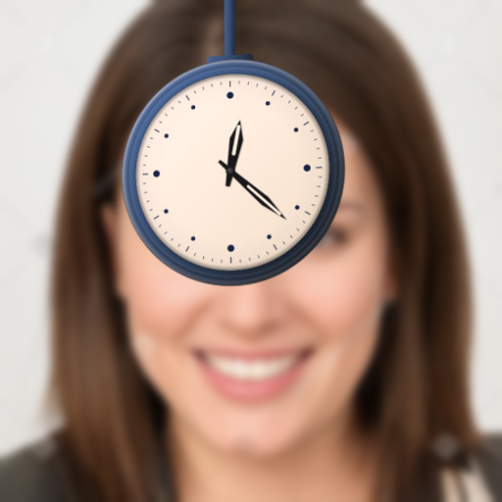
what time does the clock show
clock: 12:22
